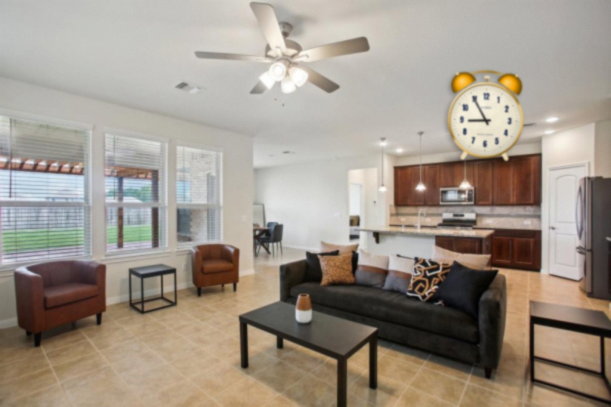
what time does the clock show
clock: 8:55
